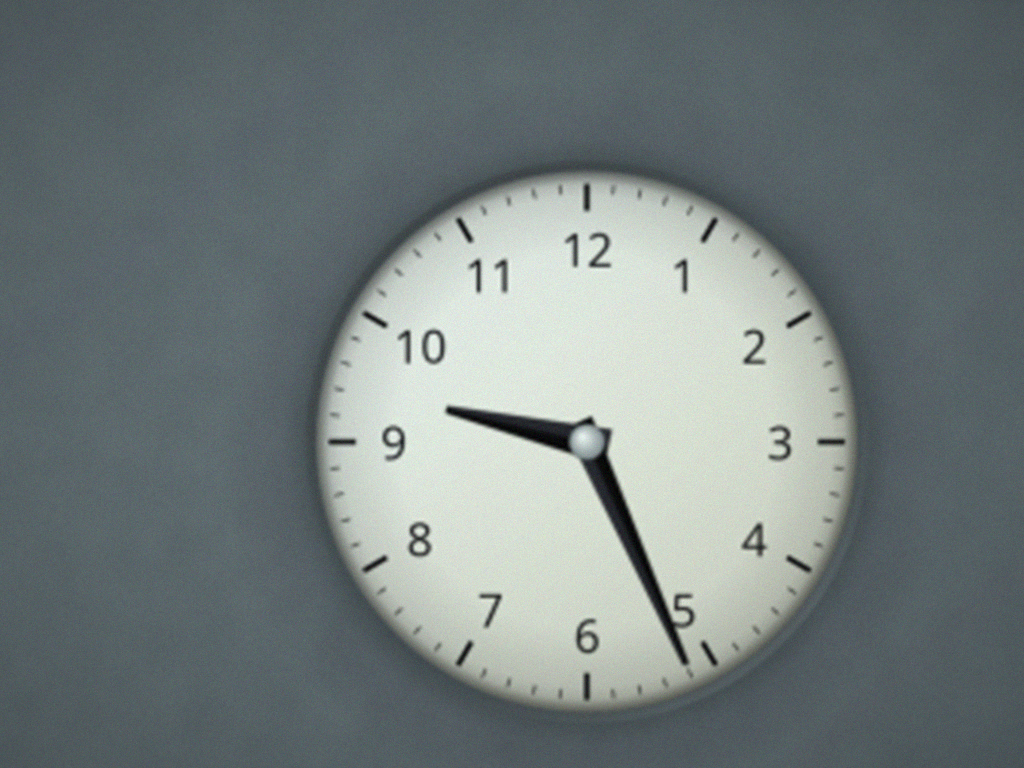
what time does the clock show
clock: 9:26
